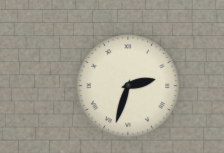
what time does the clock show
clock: 2:33
